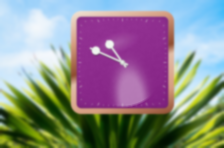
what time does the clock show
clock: 10:49
